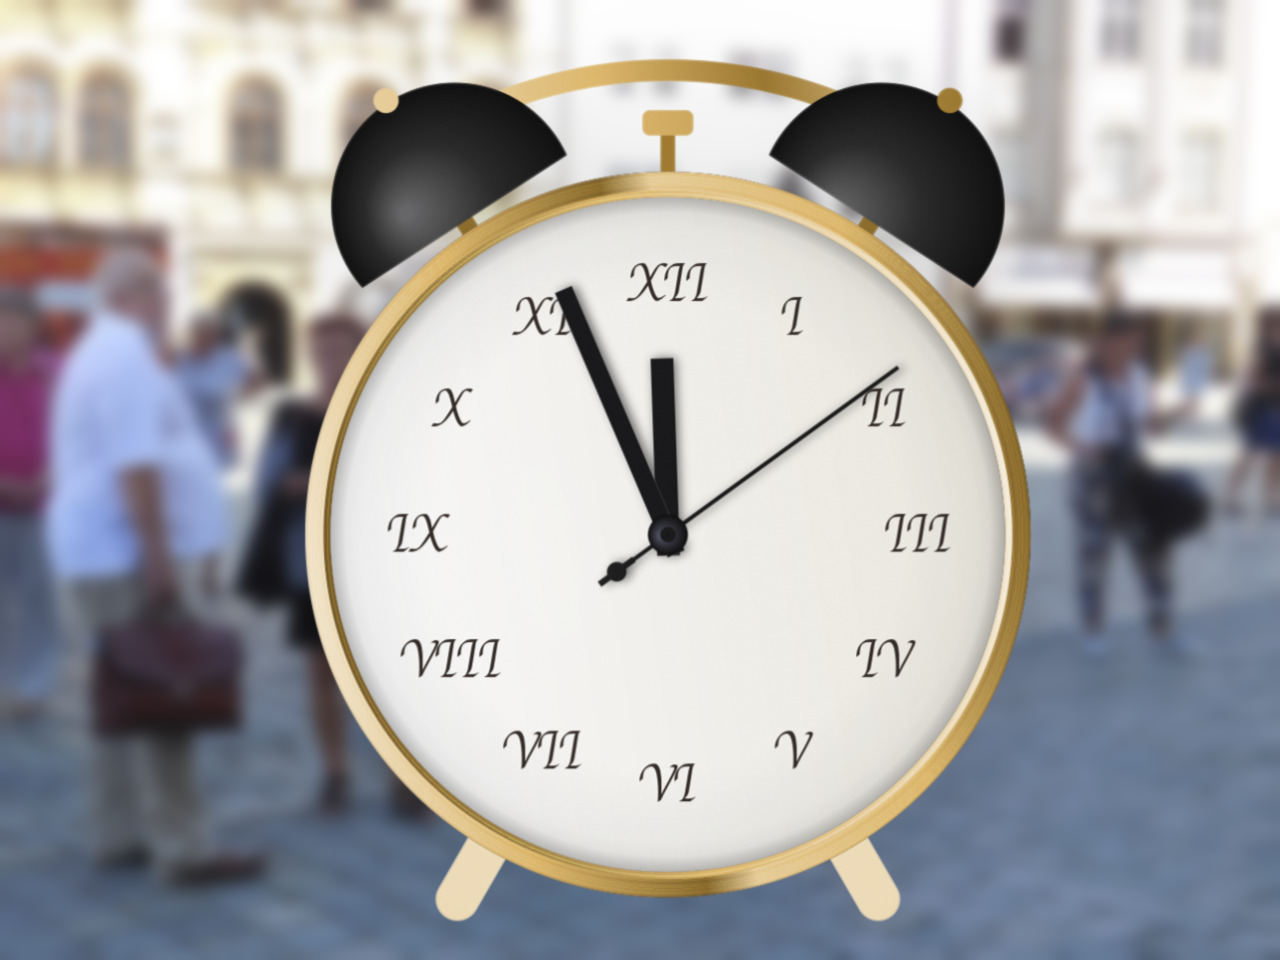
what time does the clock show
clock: 11:56:09
